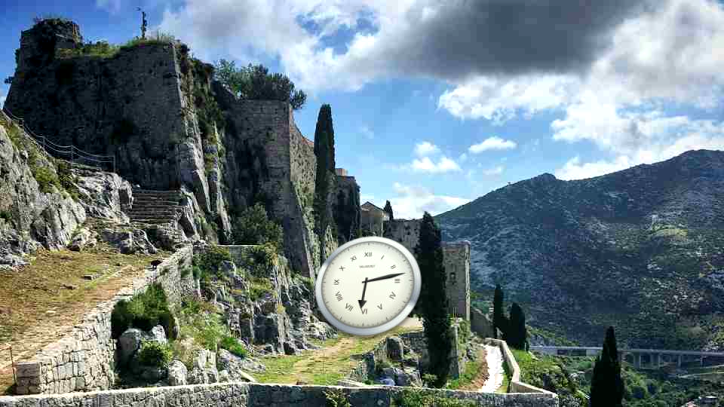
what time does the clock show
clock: 6:13
